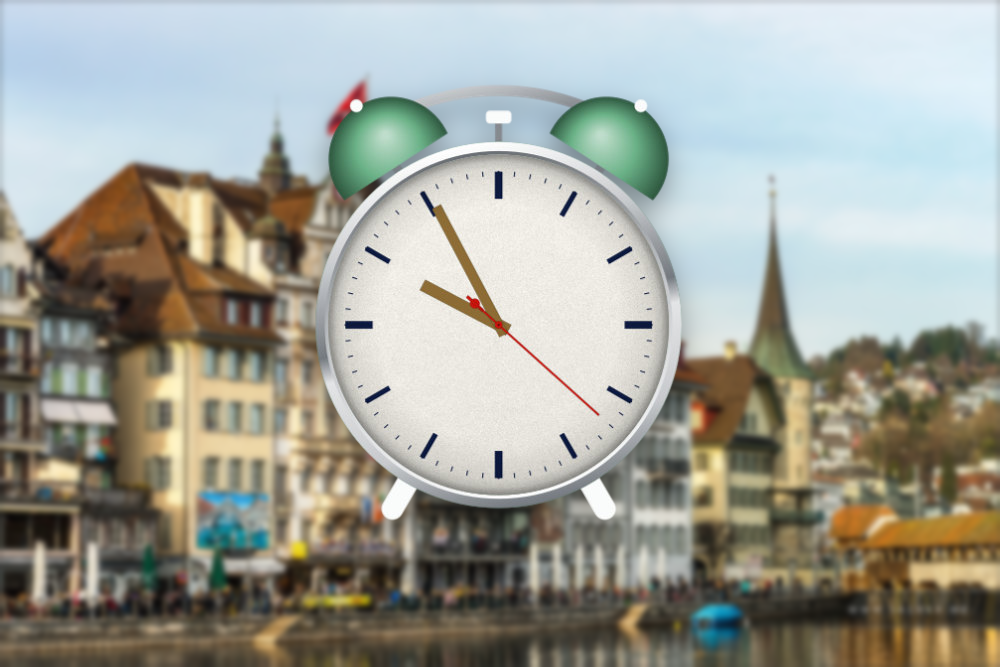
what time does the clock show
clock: 9:55:22
